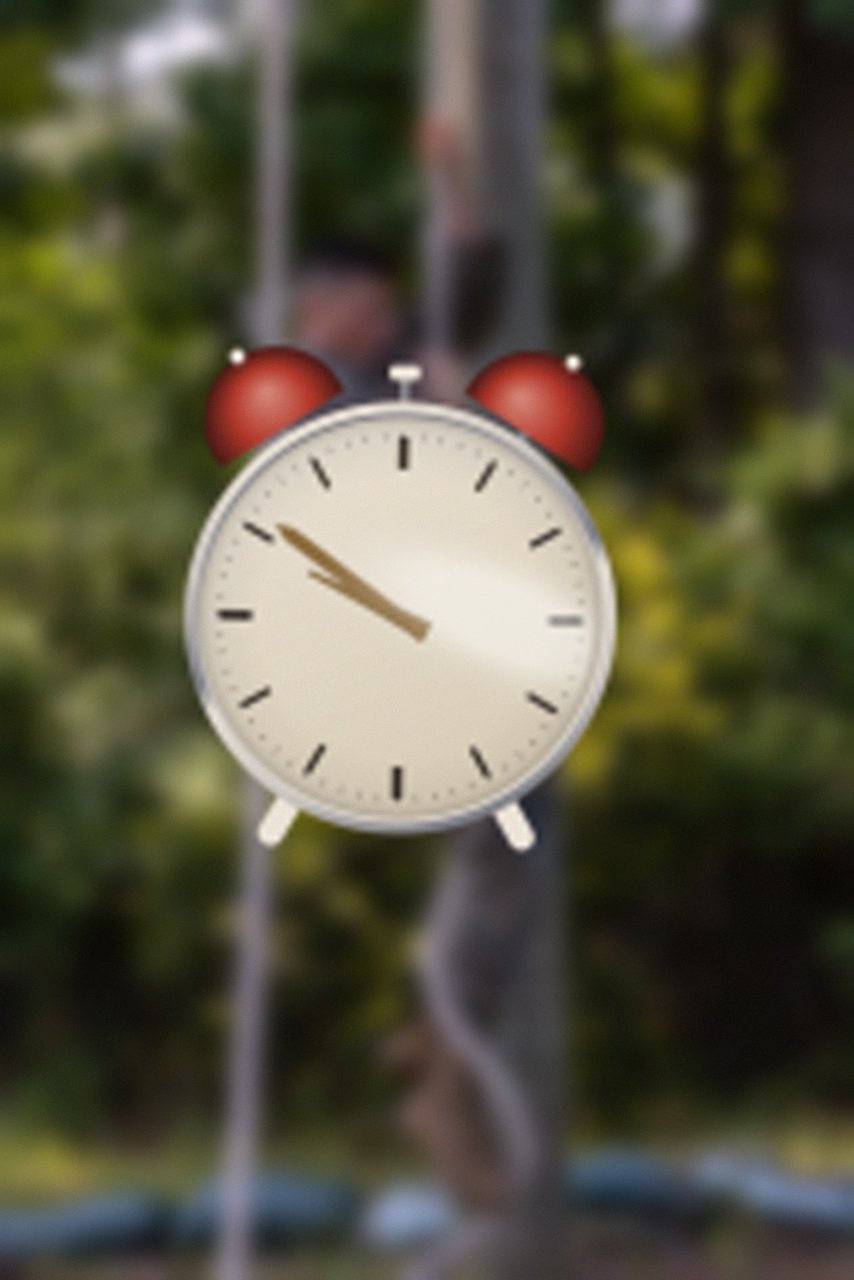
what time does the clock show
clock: 9:51
